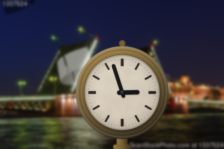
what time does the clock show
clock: 2:57
